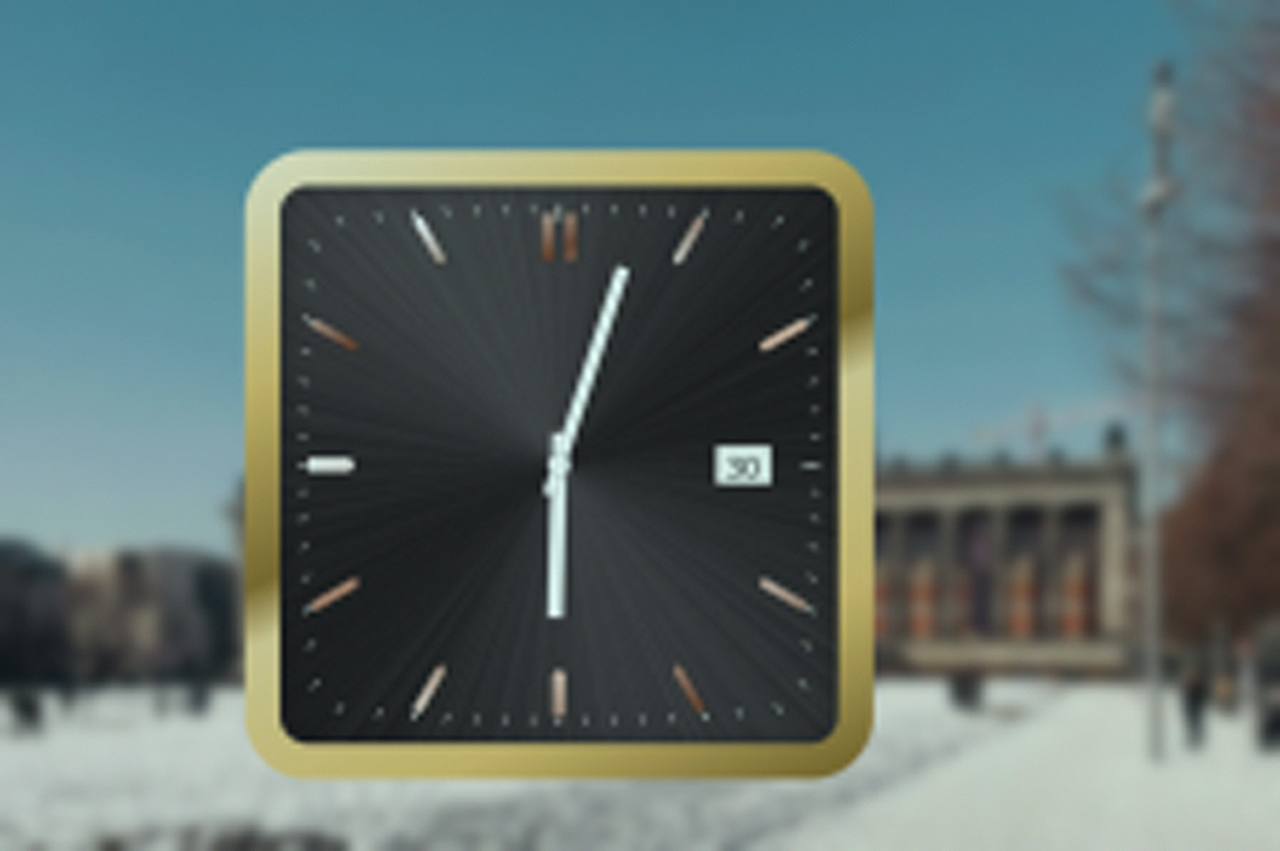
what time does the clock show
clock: 6:03
